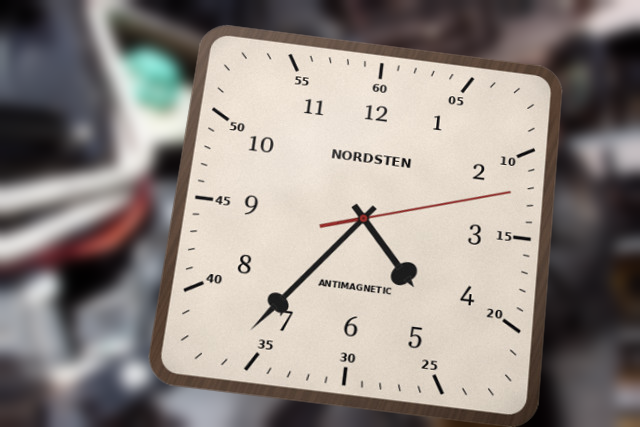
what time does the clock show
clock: 4:36:12
